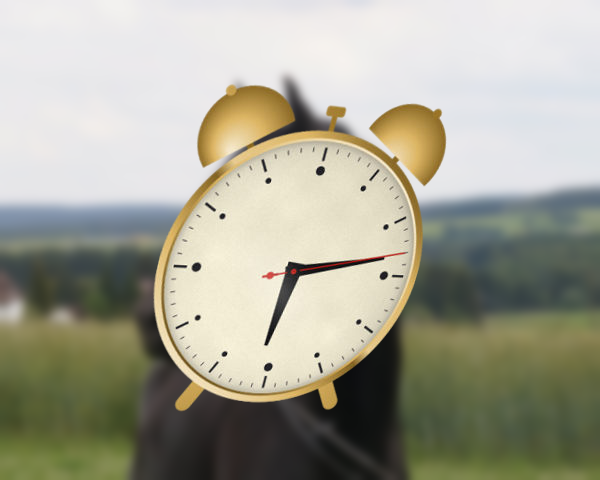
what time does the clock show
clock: 6:13:13
